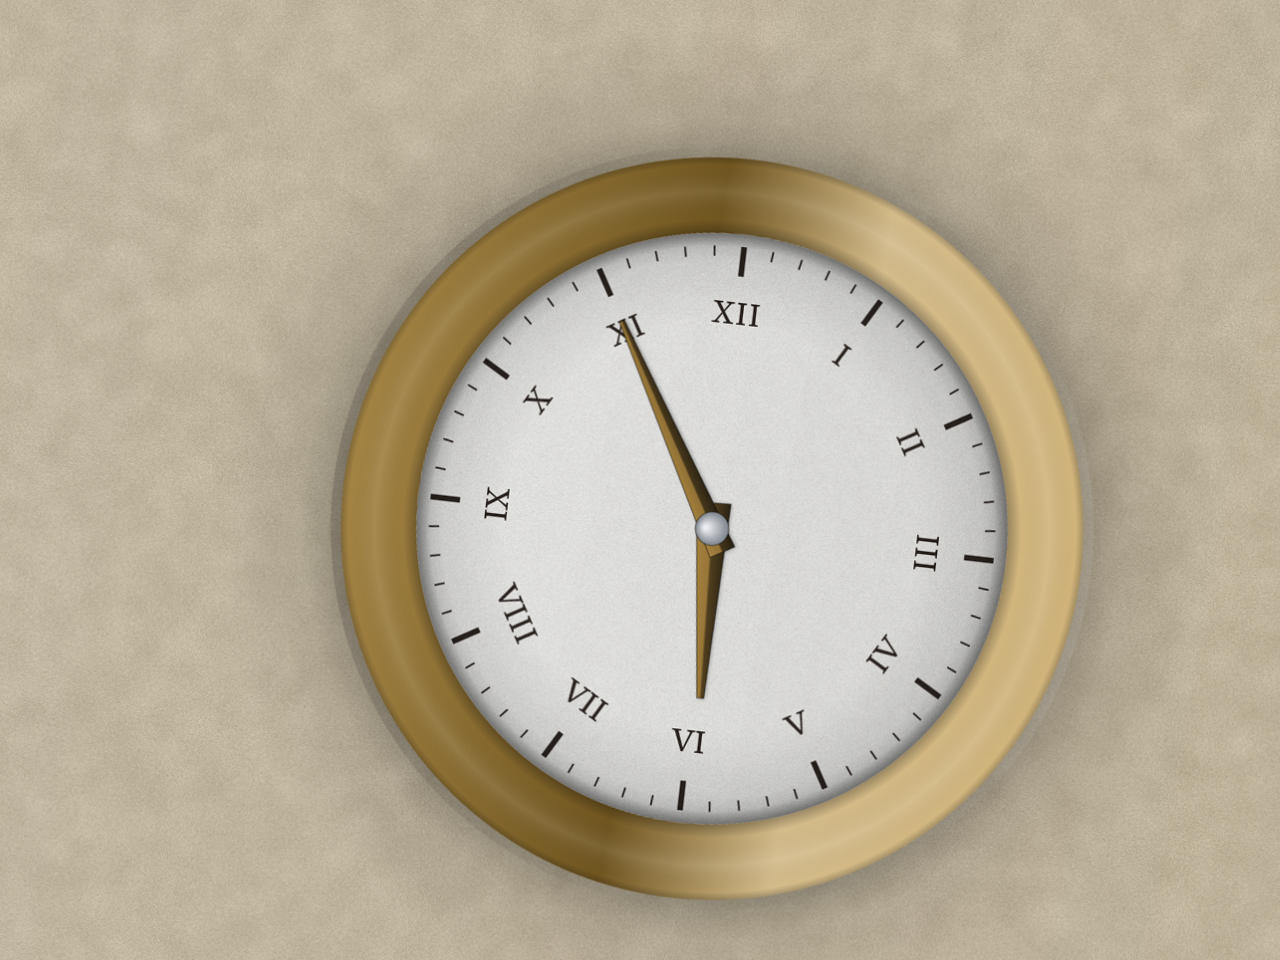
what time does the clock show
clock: 5:55
